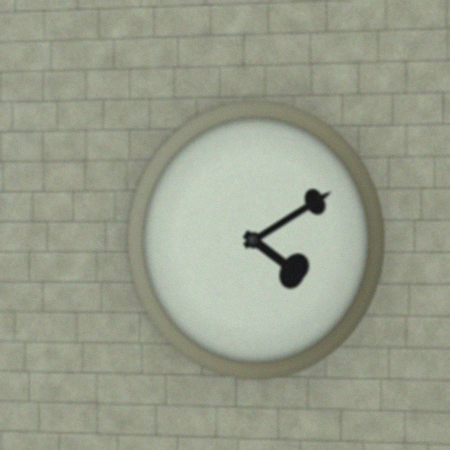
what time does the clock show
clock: 4:10
